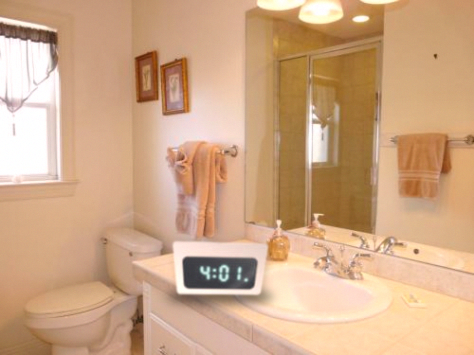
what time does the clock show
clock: 4:01
